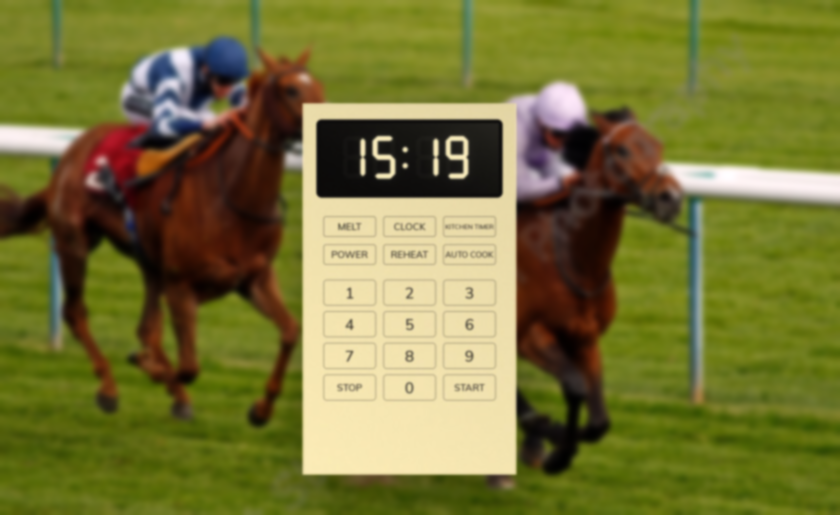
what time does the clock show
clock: 15:19
